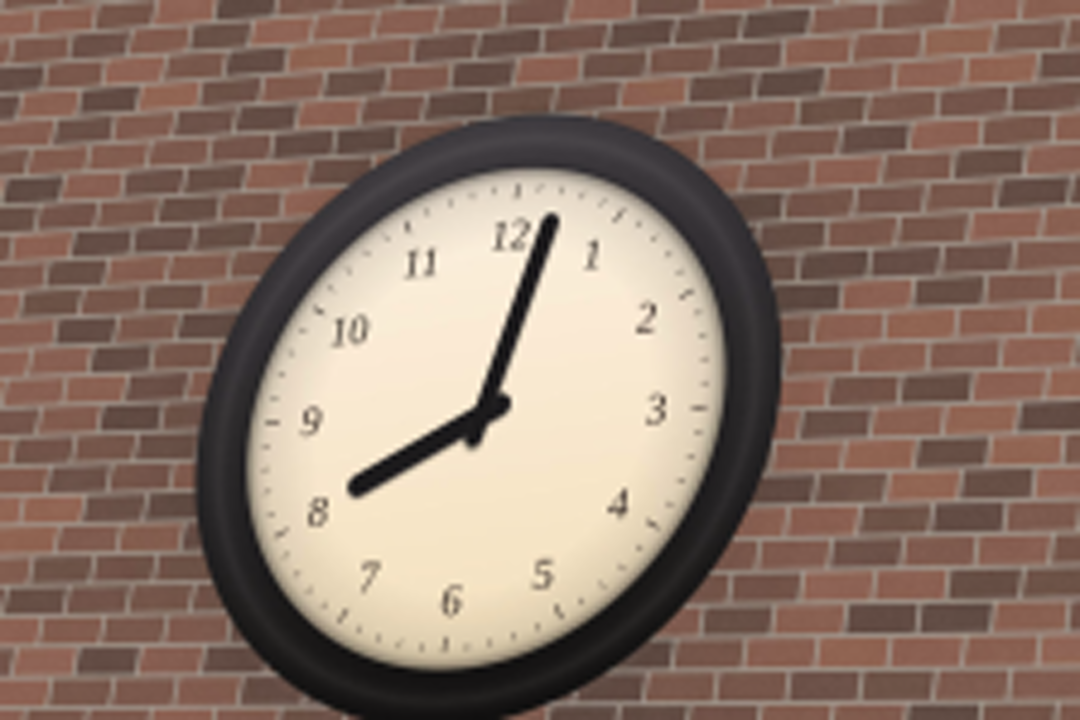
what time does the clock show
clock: 8:02
